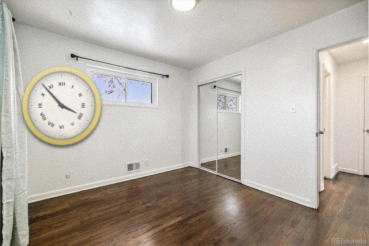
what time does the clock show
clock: 3:53
